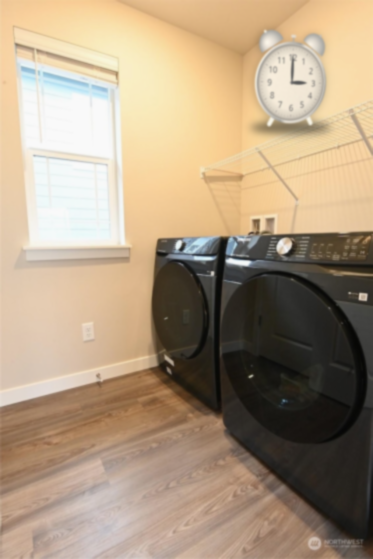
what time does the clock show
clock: 3:00
